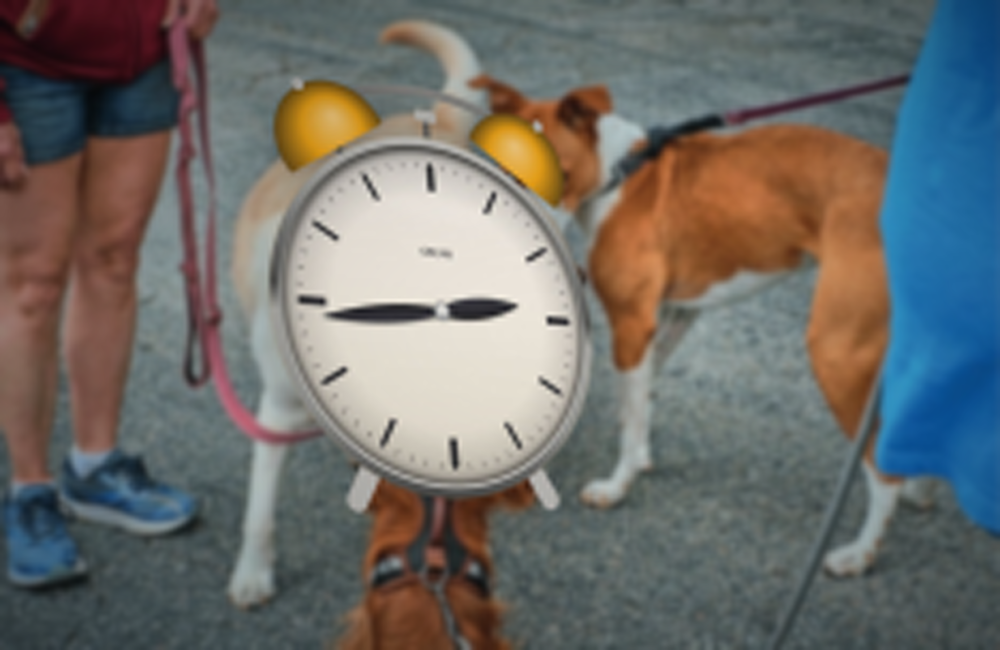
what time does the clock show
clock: 2:44
